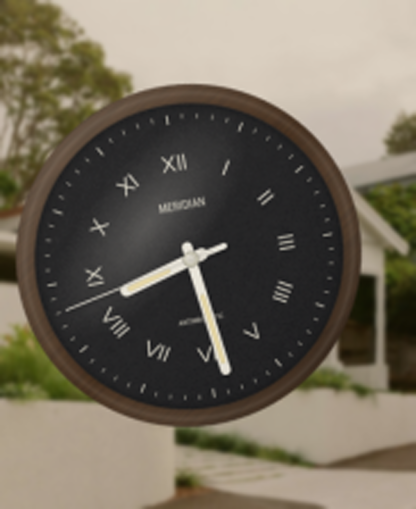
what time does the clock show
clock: 8:28:43
